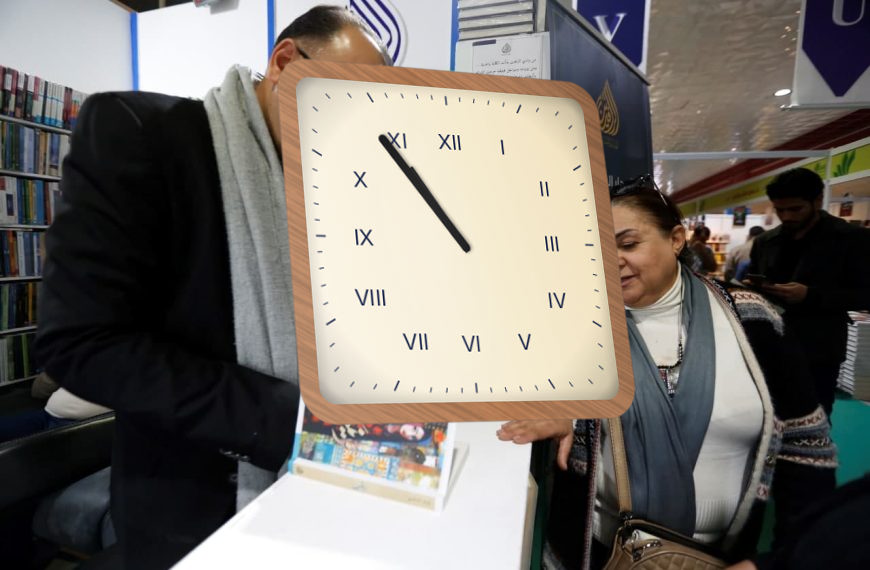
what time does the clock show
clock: 10:54
